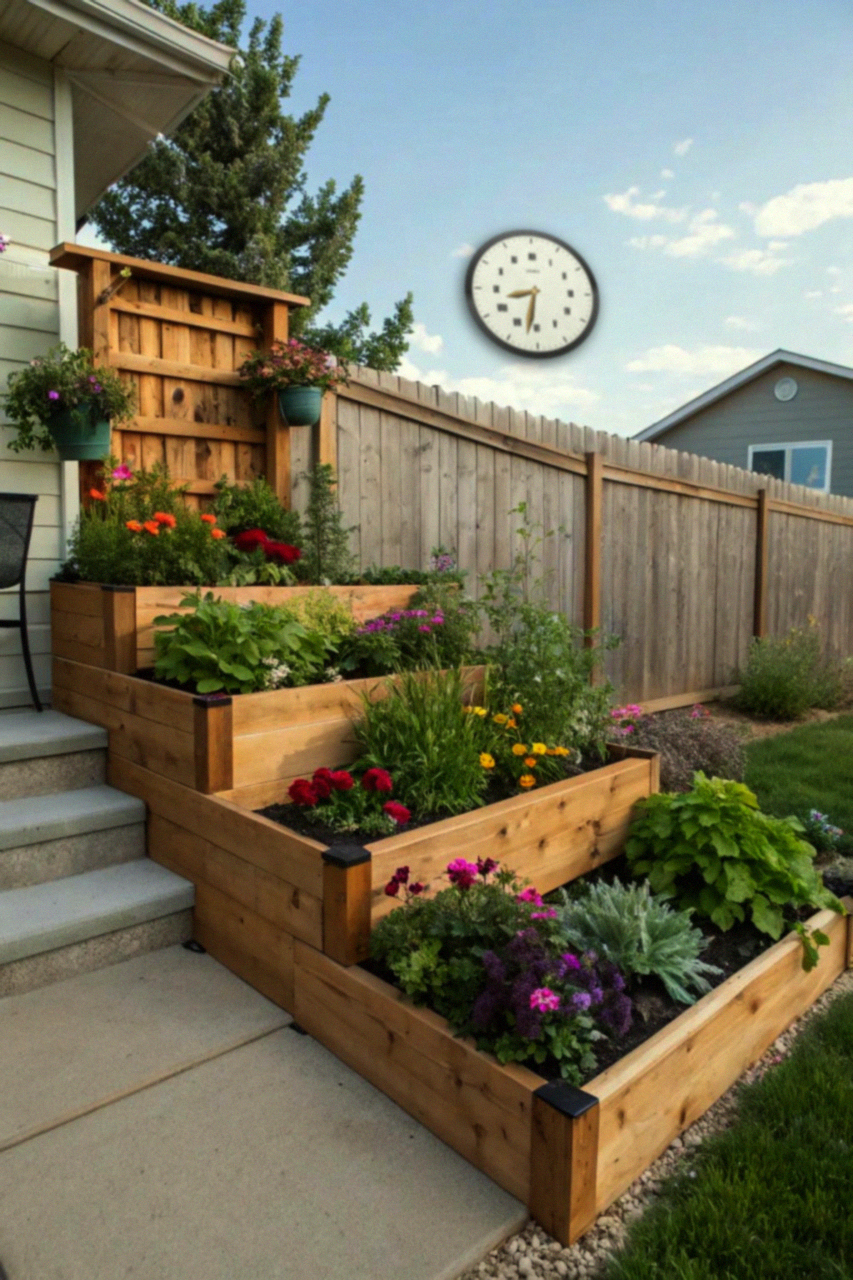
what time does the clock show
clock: 8:32
